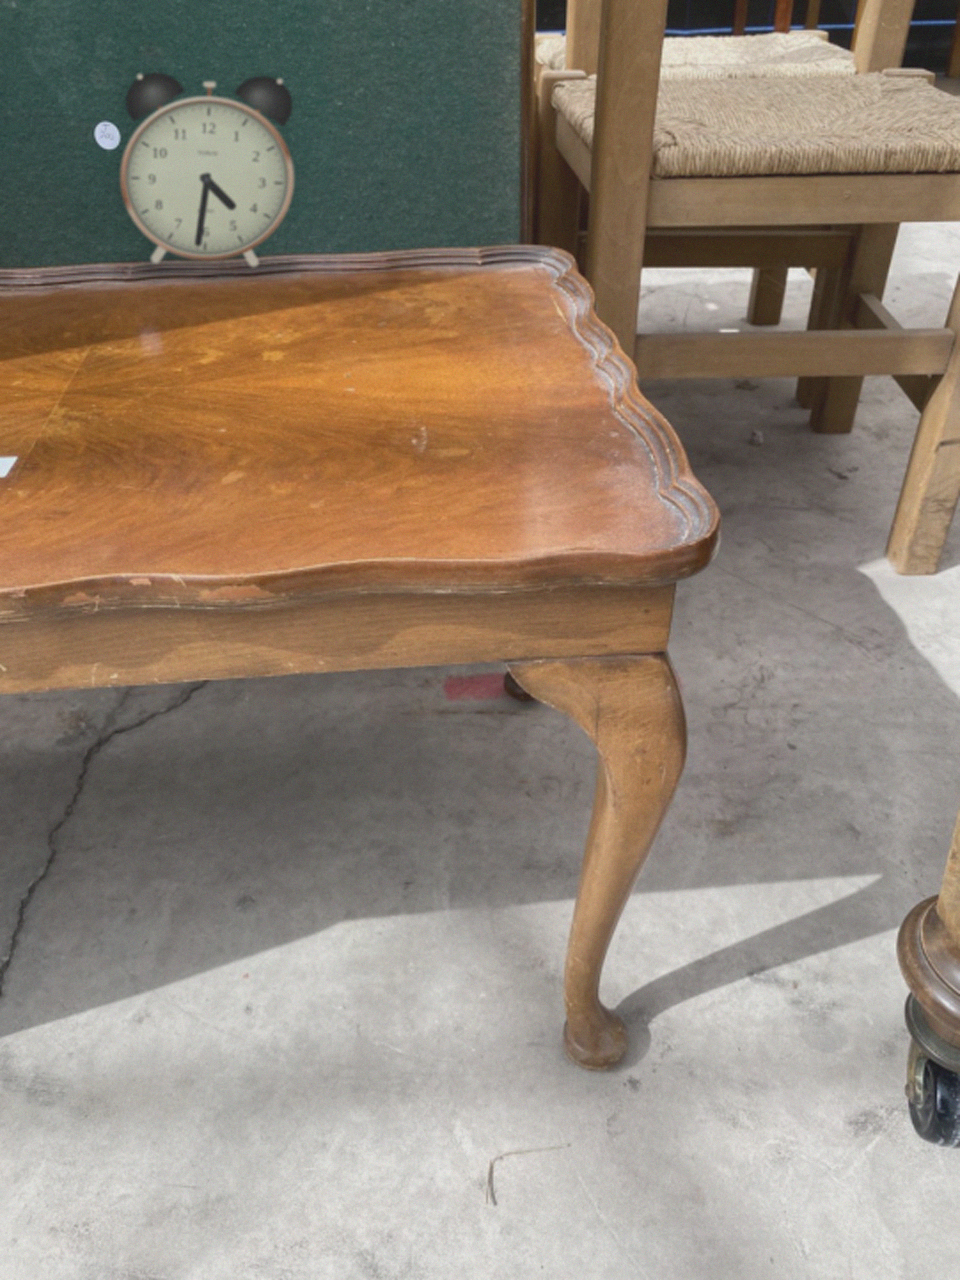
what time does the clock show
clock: 4:31
